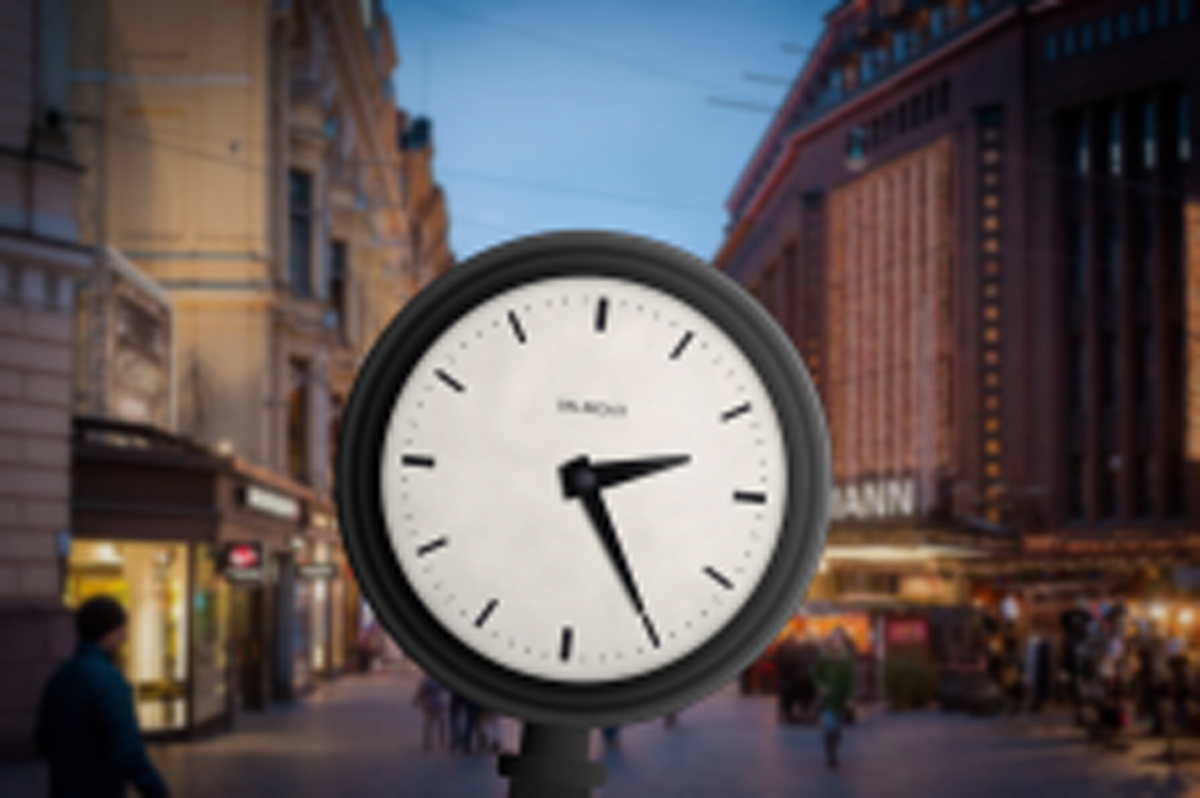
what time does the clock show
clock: 2:25
